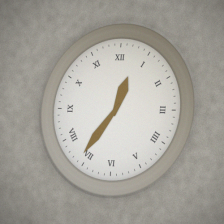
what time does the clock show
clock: 12:36
